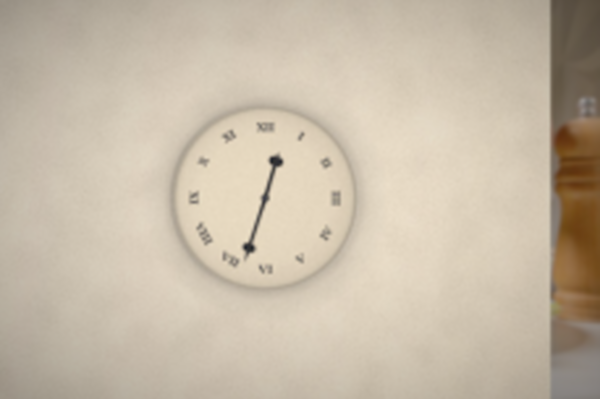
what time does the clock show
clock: 12:33
